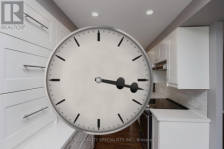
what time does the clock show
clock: 3:17
